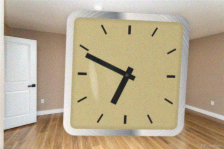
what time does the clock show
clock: 6:49
